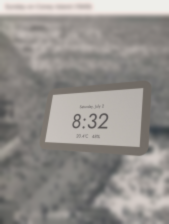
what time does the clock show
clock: 8:32
